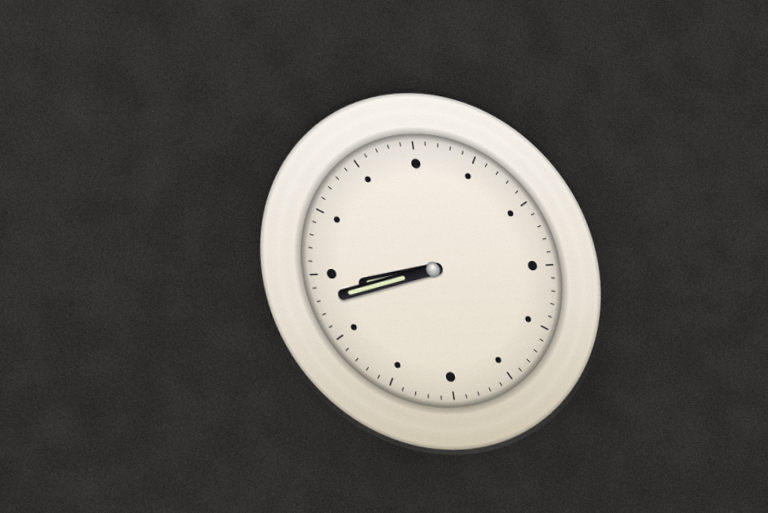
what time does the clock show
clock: 8:43
